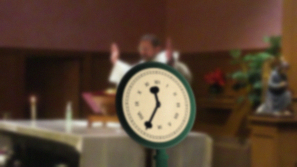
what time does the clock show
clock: 11:35
